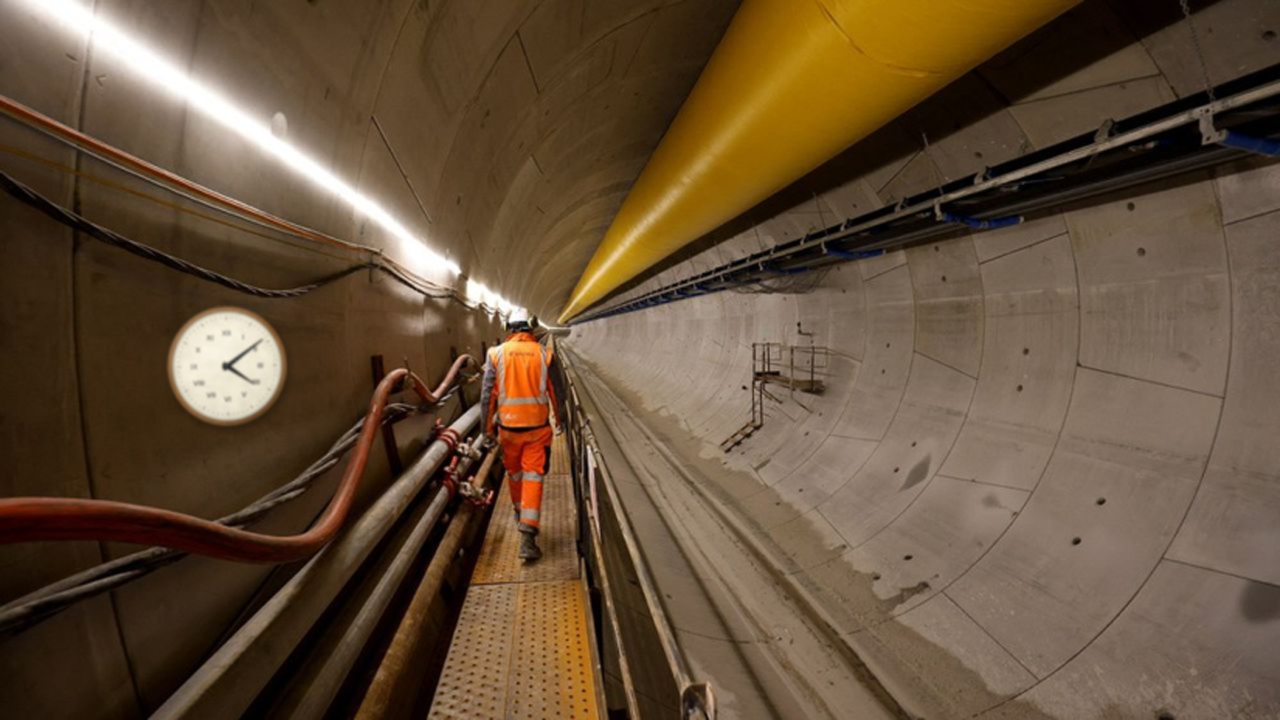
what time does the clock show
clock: 4:09
